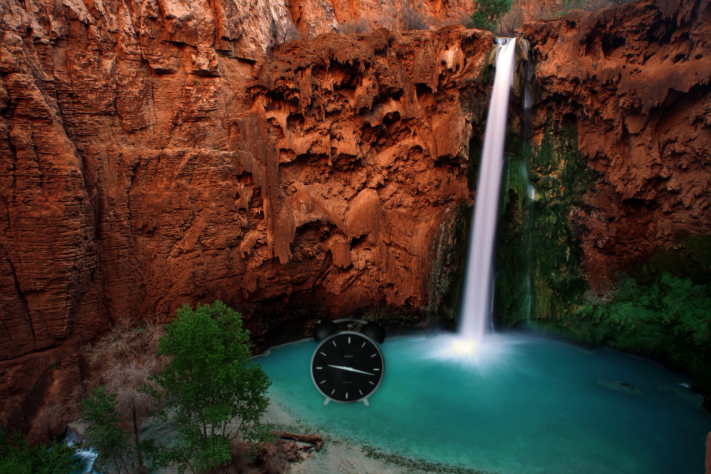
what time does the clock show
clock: 9:17
